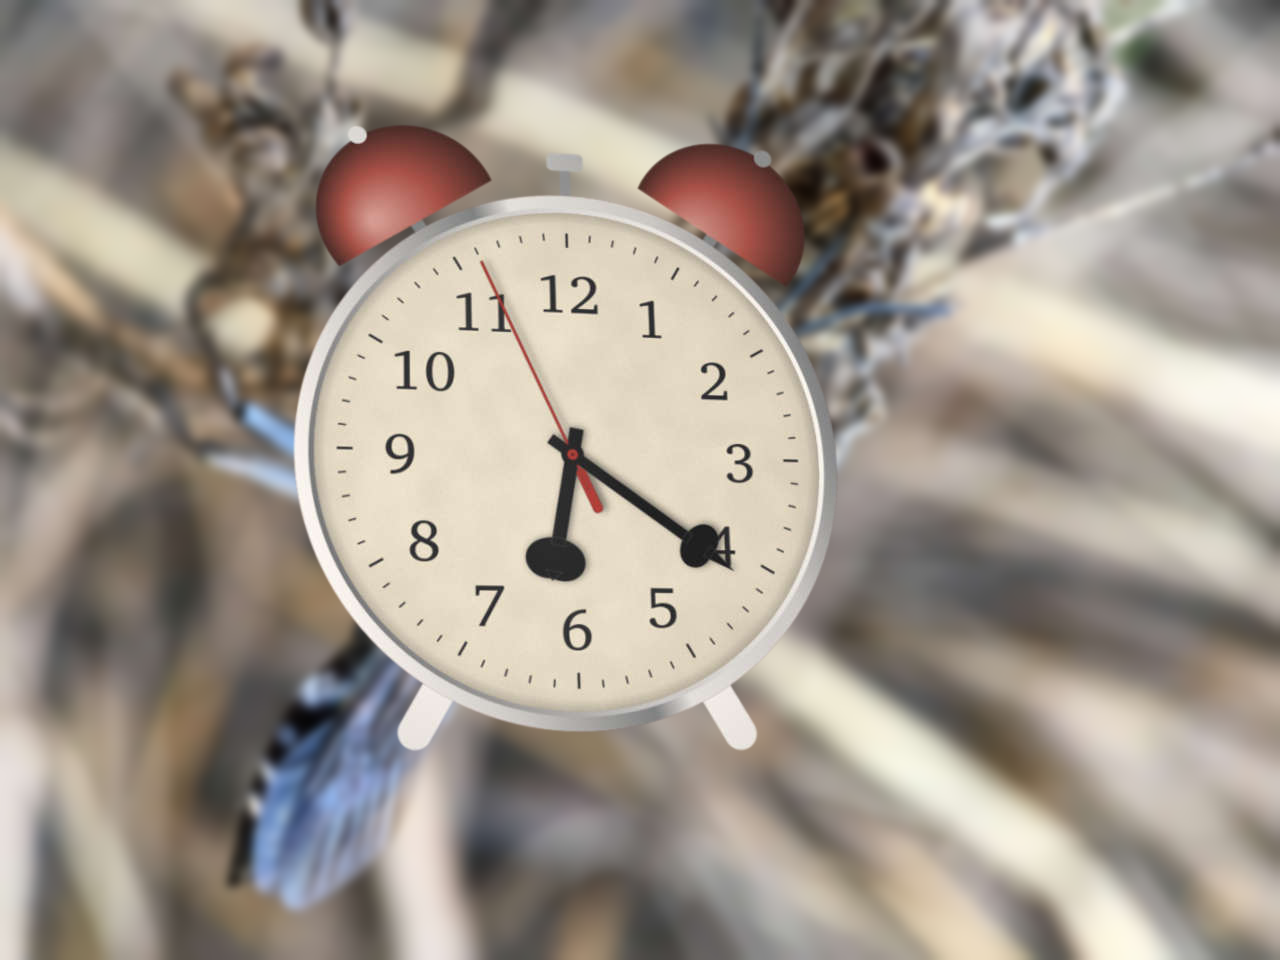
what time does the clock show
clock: 6:20:56
